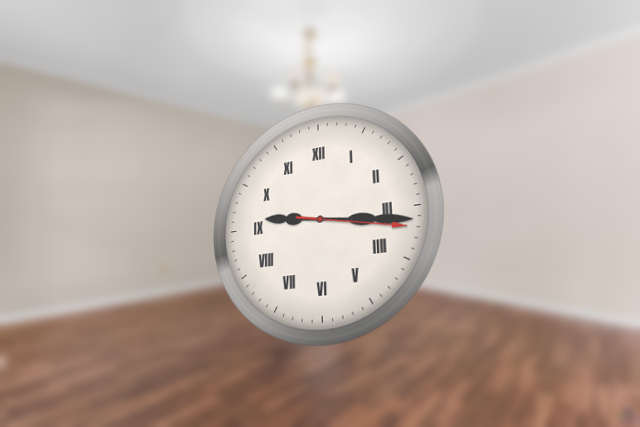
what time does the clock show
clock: 9:16:17
